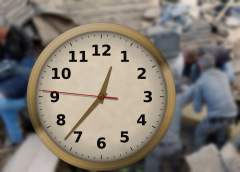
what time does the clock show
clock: 12:36:46
